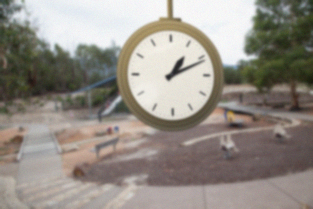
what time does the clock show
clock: 1:11
